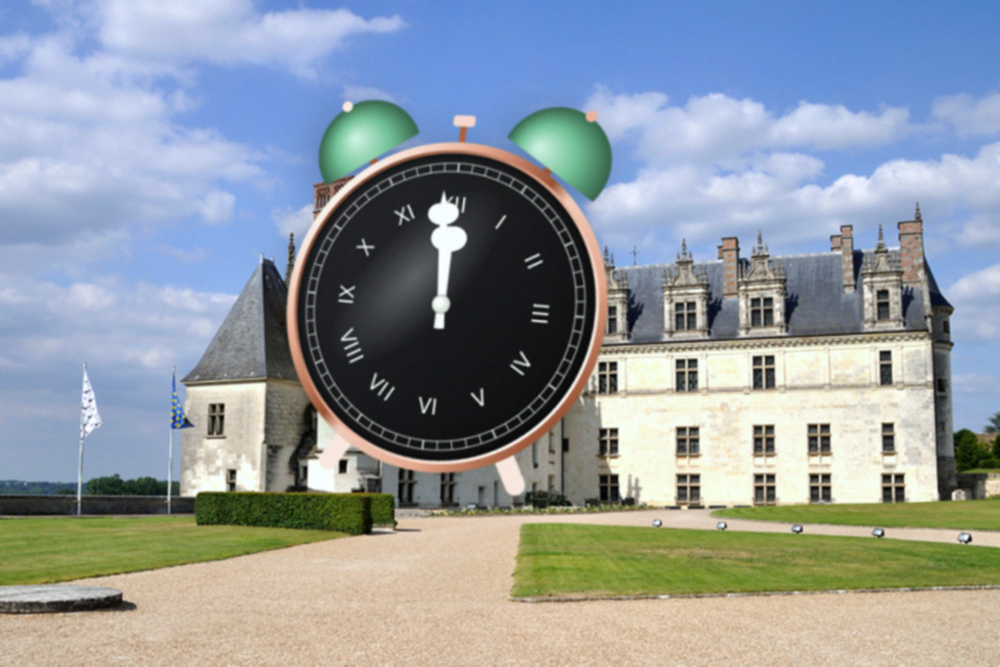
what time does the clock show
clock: 11:59
